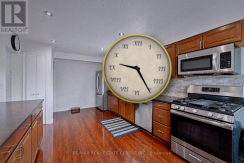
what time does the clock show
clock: 9:25
